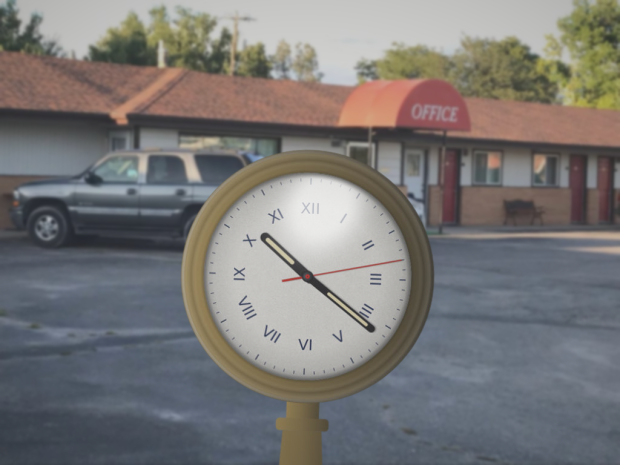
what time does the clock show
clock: 10:21:13
